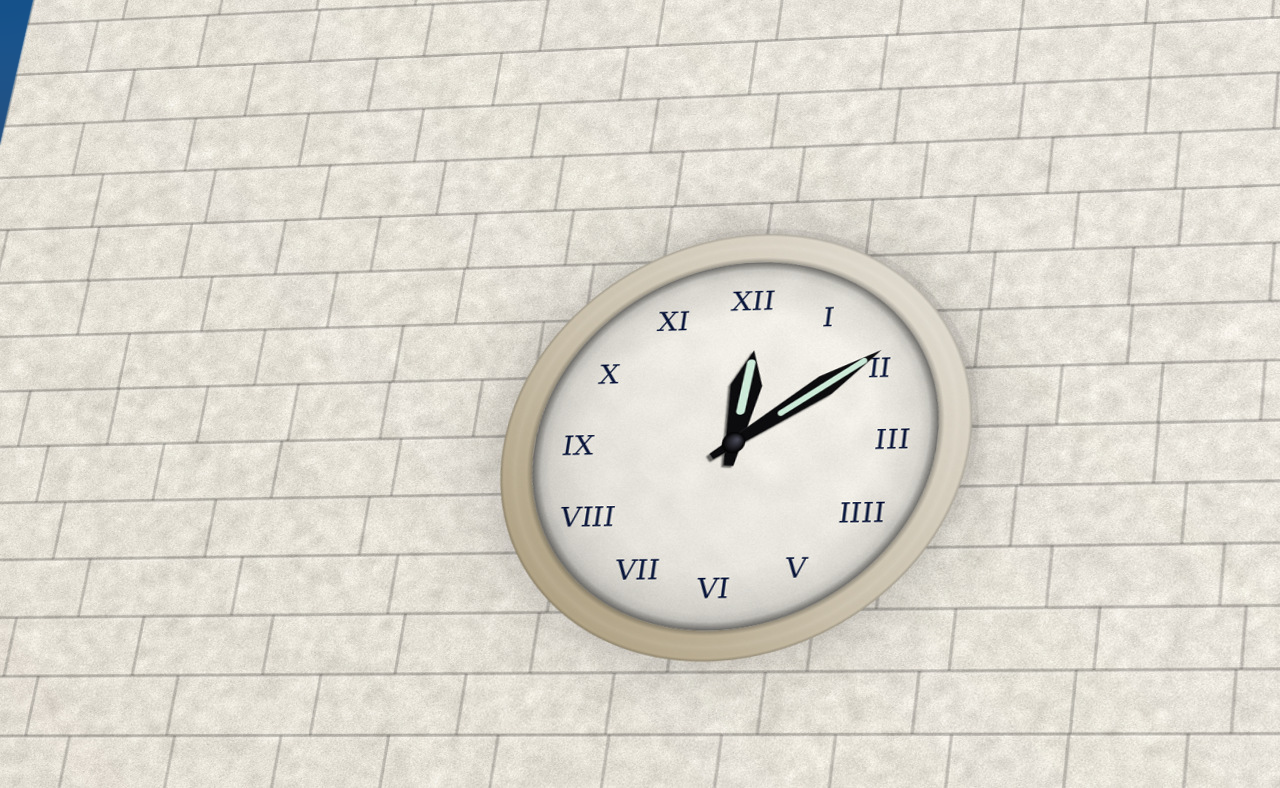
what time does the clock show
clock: 12:09
